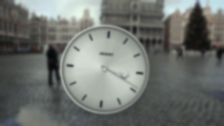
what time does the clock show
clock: 3:19
